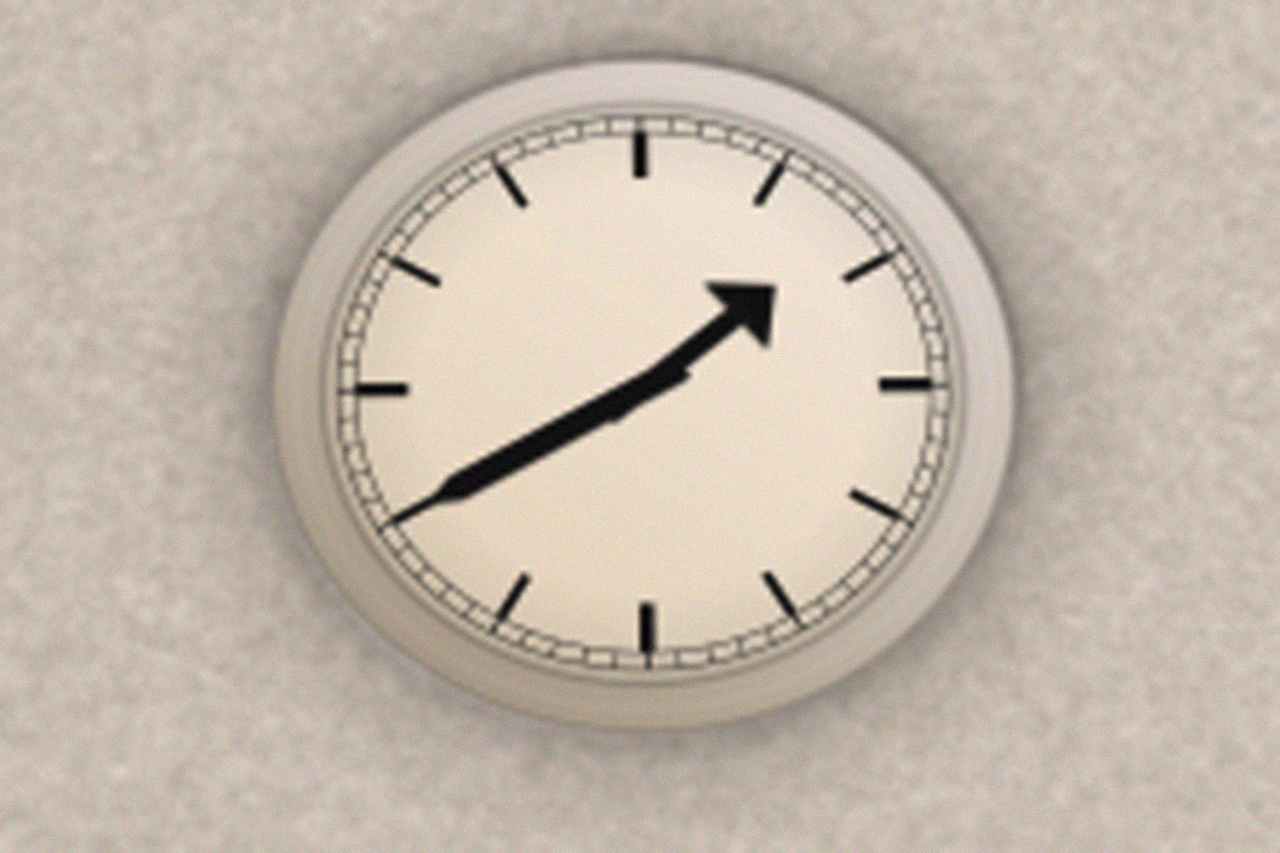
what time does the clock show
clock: 1:40
